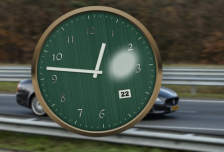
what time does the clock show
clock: 12:47
